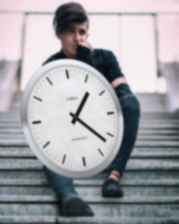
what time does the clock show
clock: 1:22
